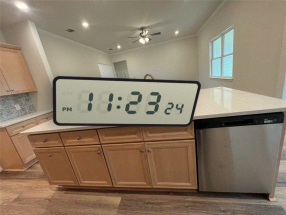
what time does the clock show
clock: 11:23:24
